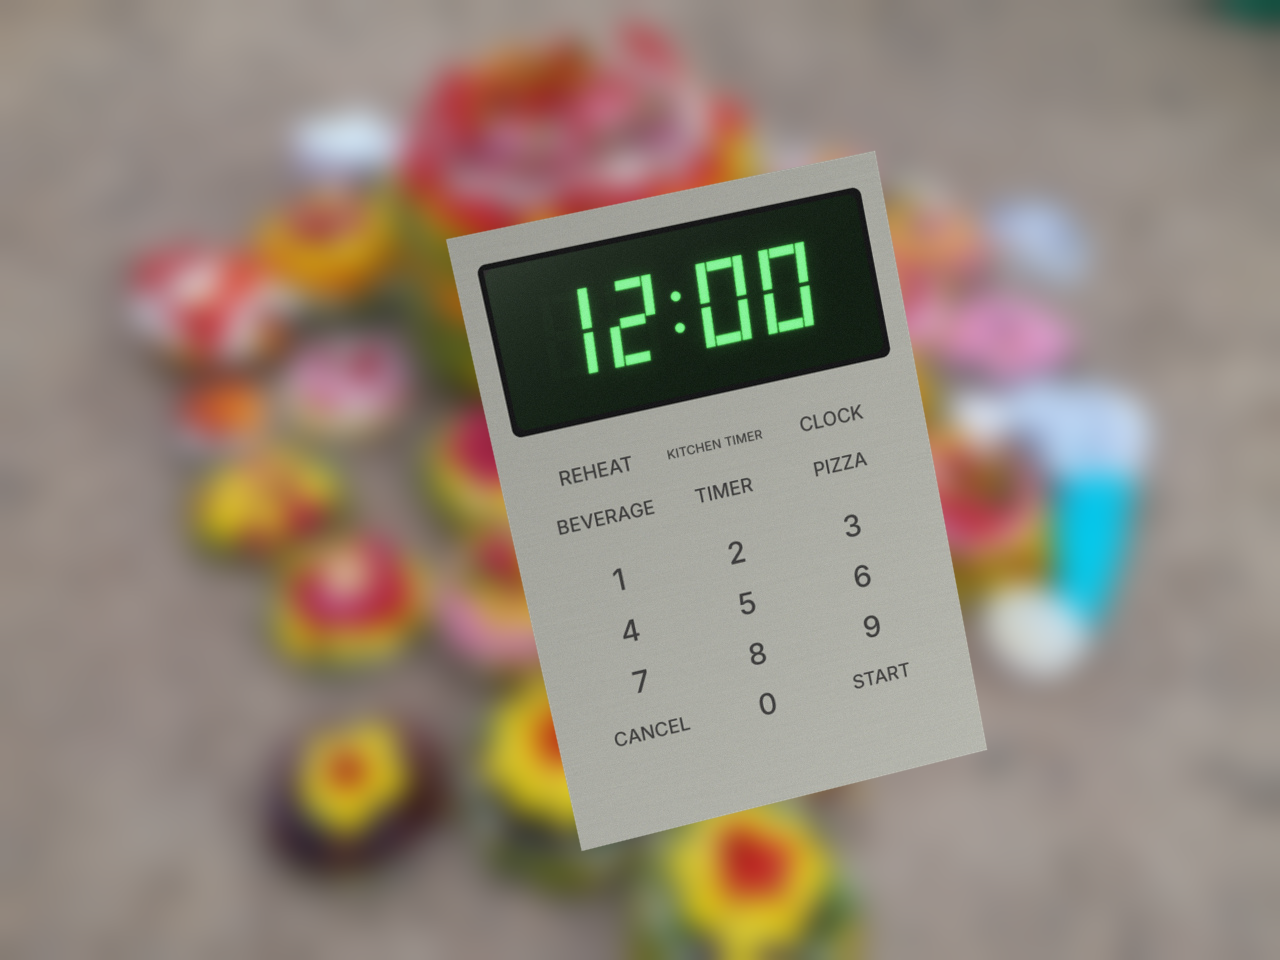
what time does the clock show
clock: 12:00
